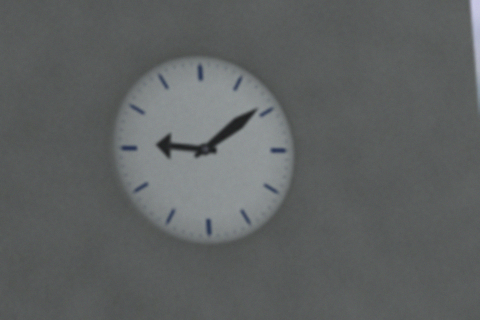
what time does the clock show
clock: 9:09
